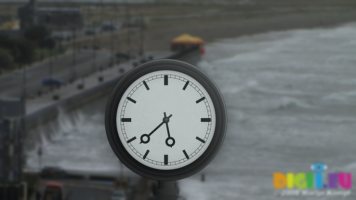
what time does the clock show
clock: 5:38
